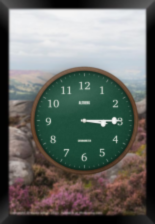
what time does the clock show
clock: 3:15
